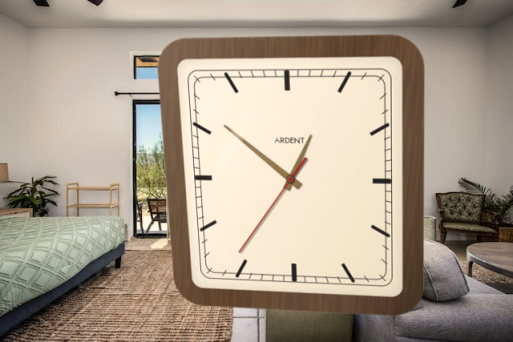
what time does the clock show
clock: 12:51:36
